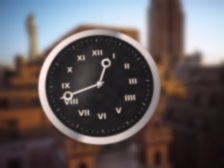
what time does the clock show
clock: 12:42
